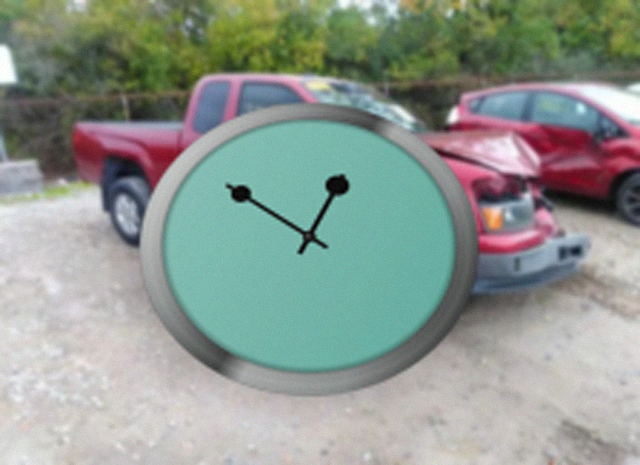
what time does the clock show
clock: 12:51
